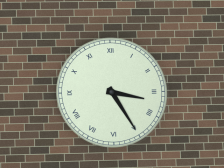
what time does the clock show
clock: 3:25
